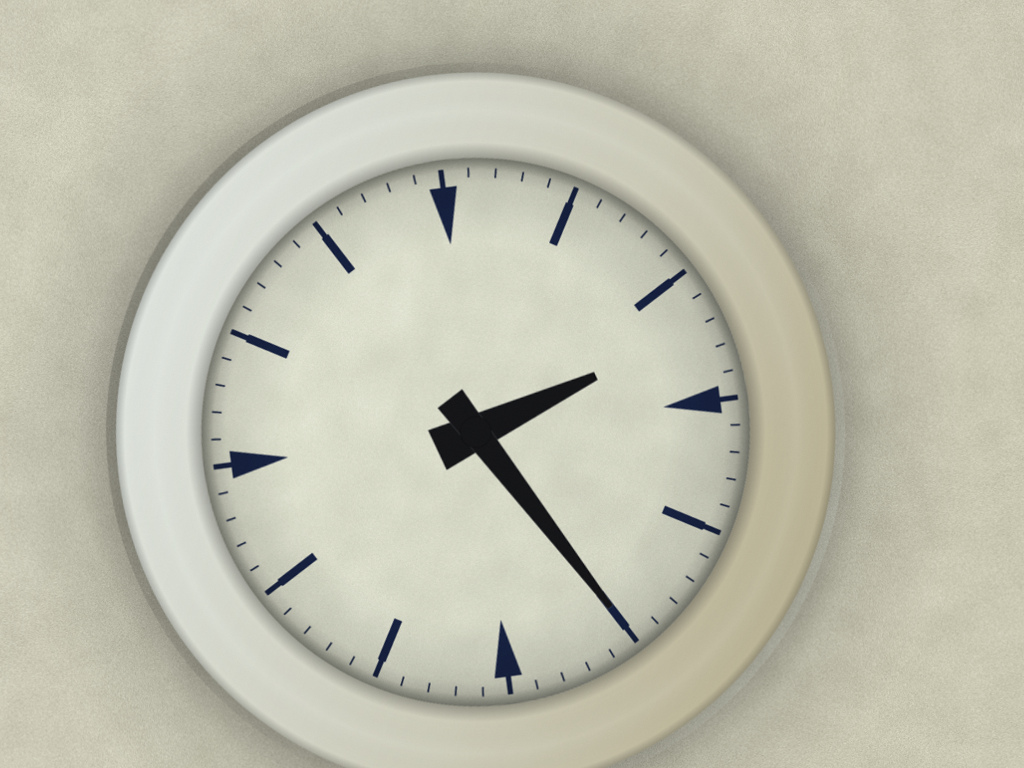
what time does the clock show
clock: 2:25
